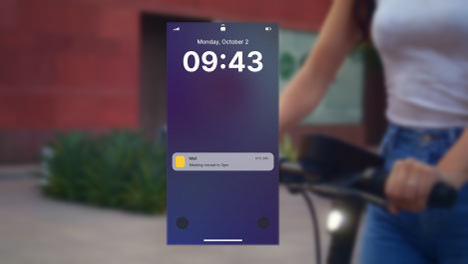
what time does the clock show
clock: 9:43
